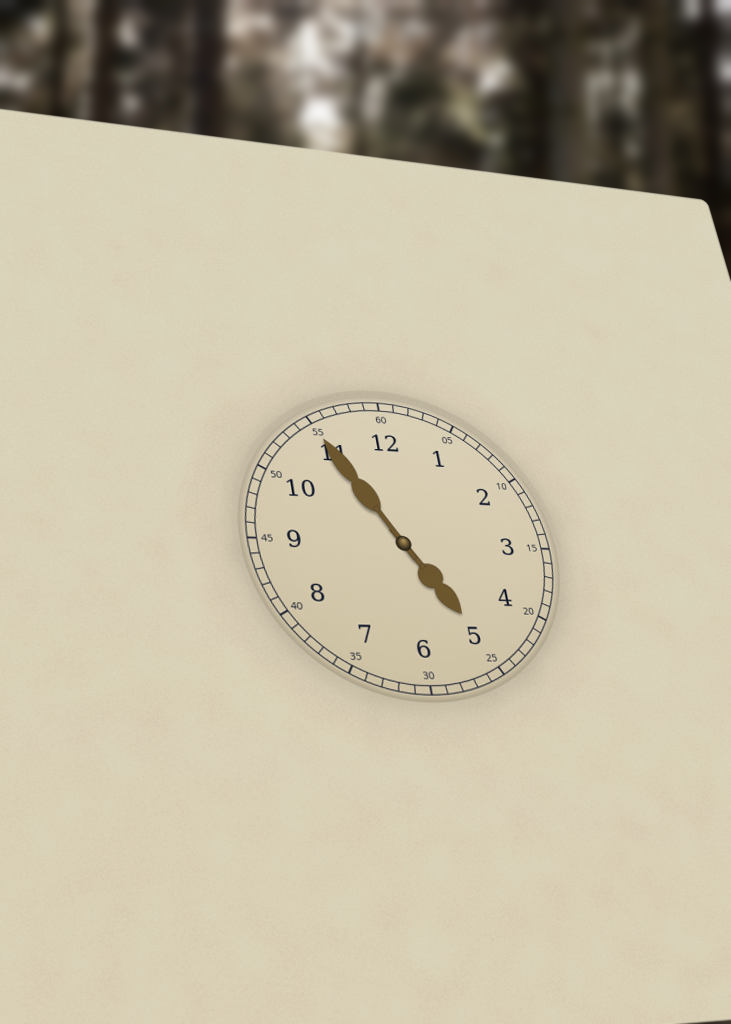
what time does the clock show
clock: 4:55
